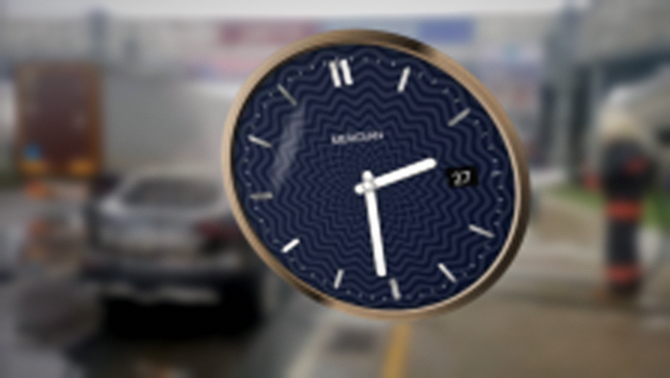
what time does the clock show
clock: 2:31
